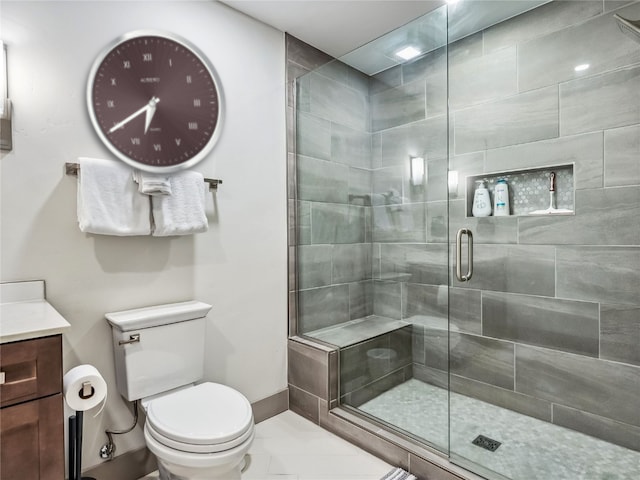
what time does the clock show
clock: 6:40
